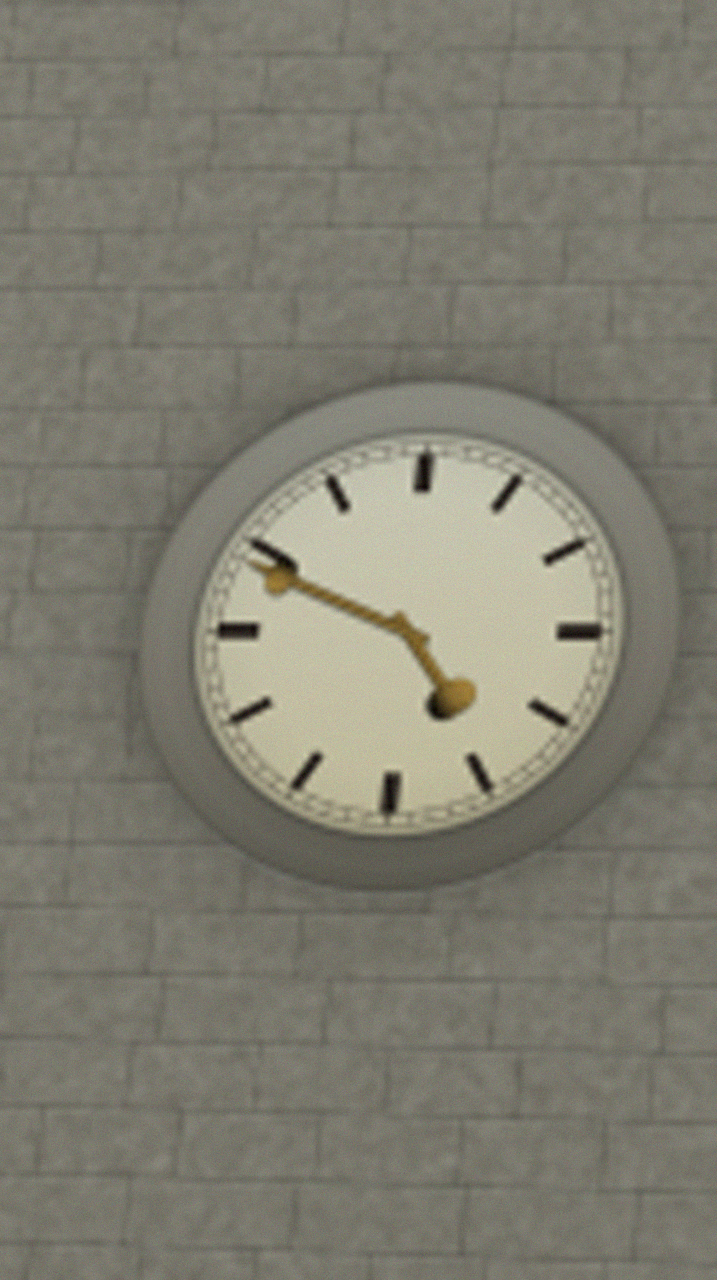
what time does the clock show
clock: 4:49
